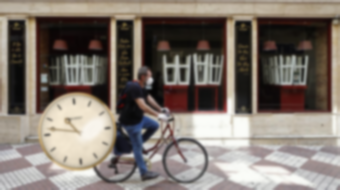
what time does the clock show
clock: 10:47
